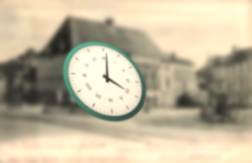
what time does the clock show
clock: 4:01
